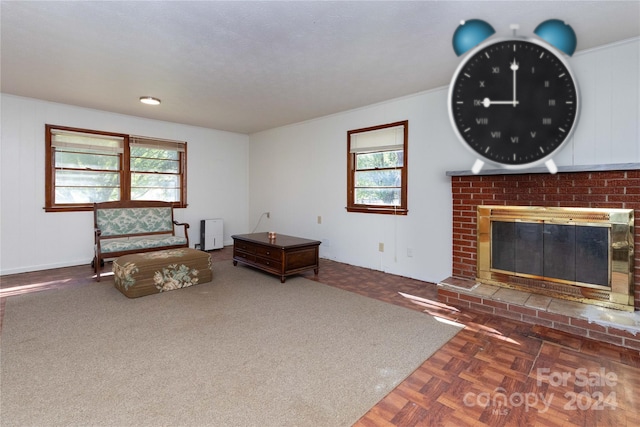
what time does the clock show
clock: 9:00
